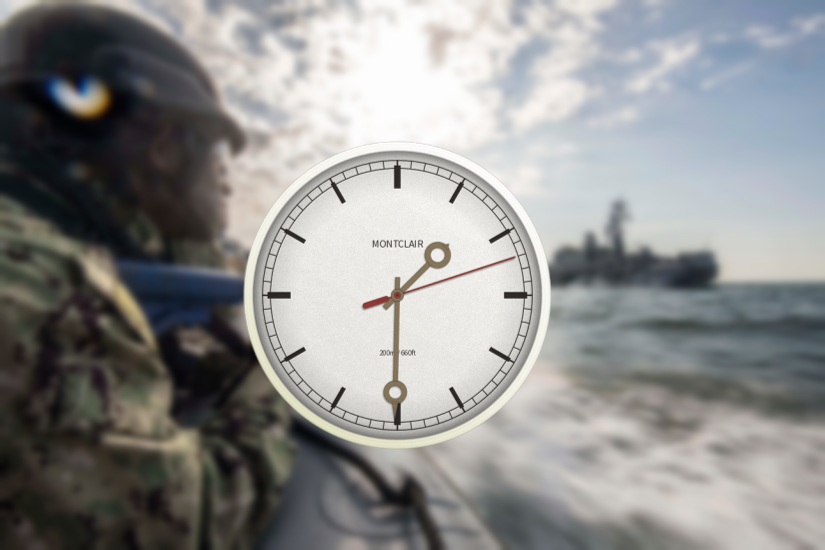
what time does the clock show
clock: 1:30:12
